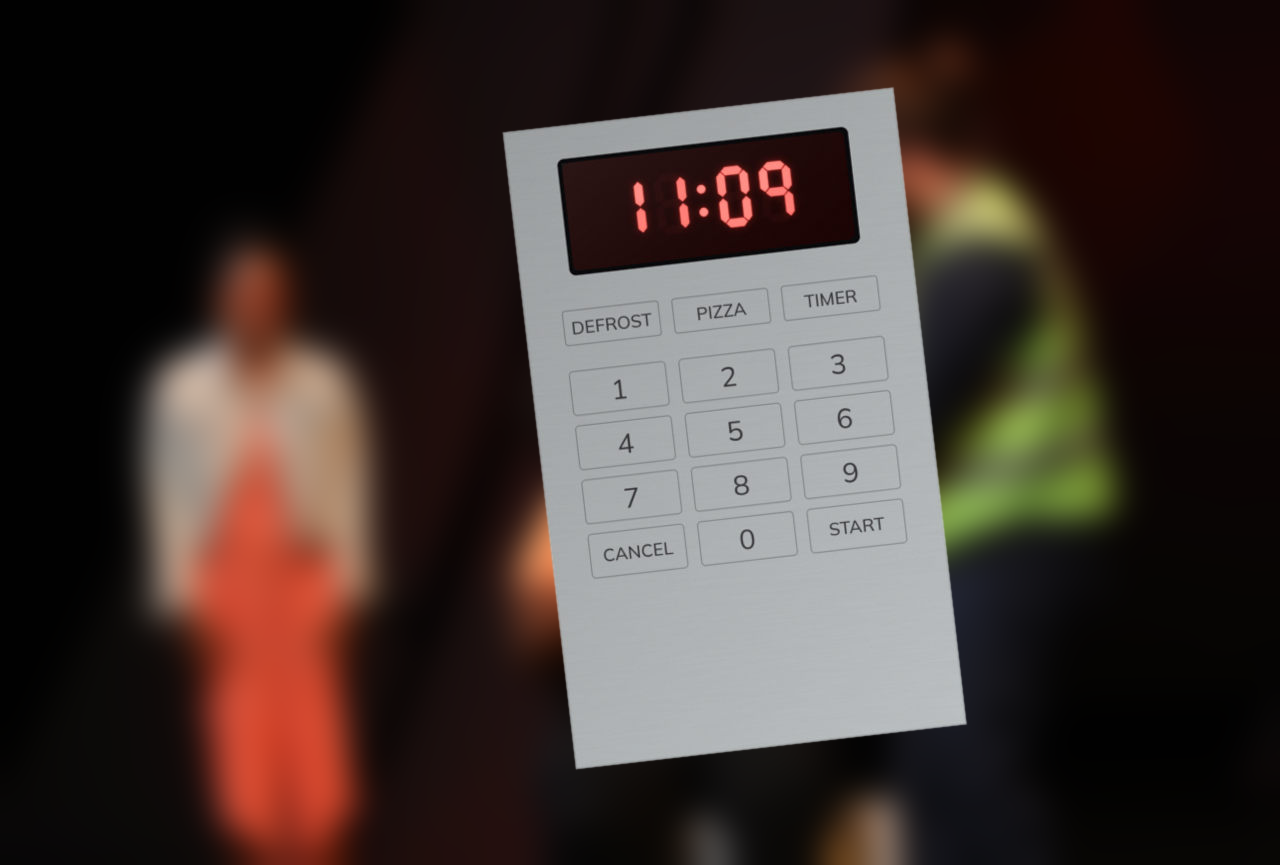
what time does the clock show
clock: 11:09
